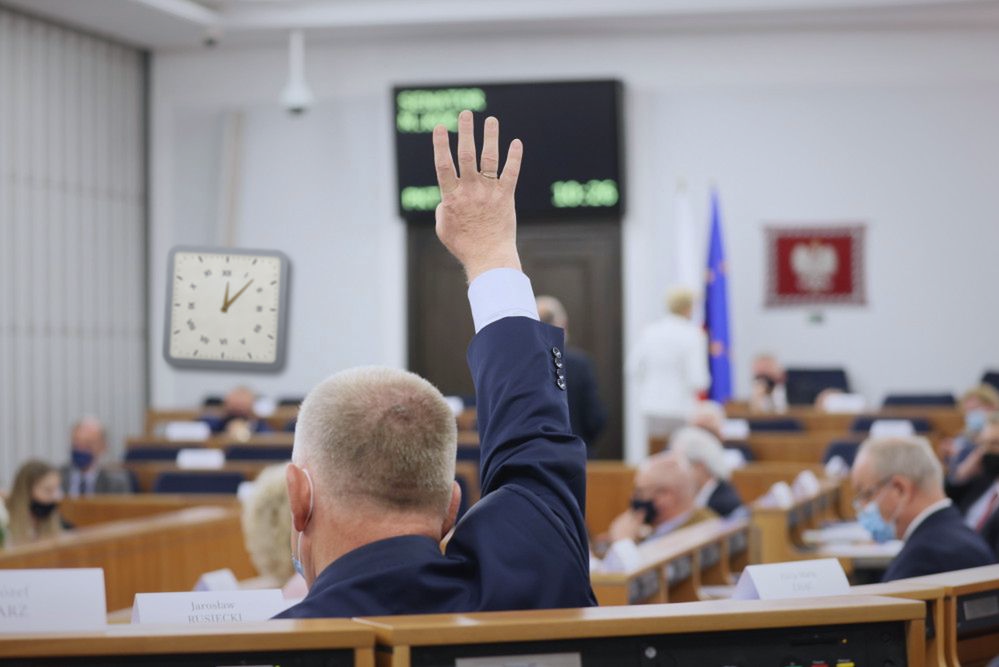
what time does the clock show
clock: 12:07
